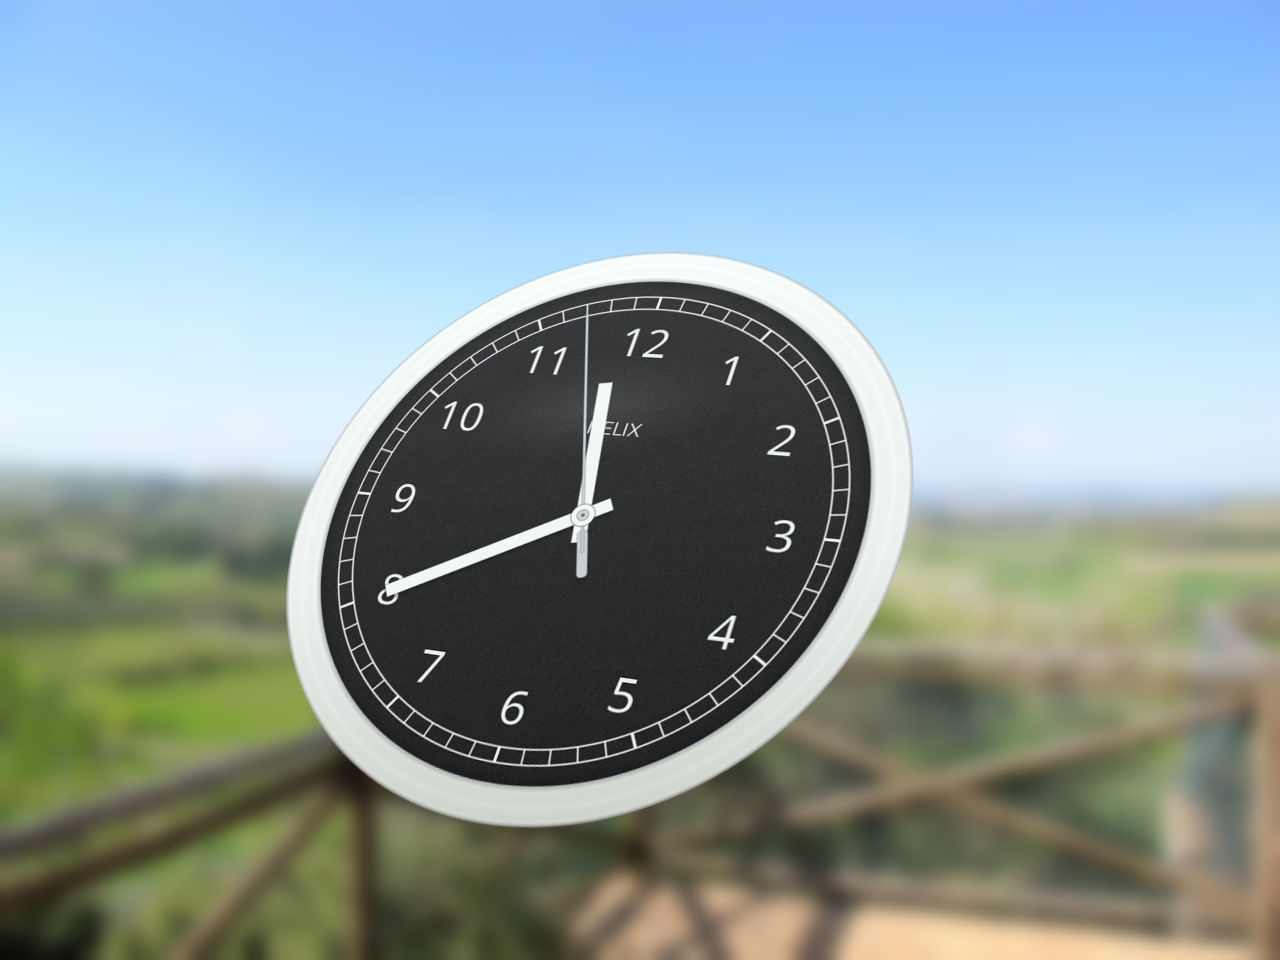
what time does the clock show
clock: 11:39:57
